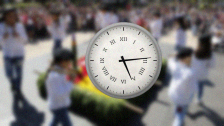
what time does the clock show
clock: 5:14
